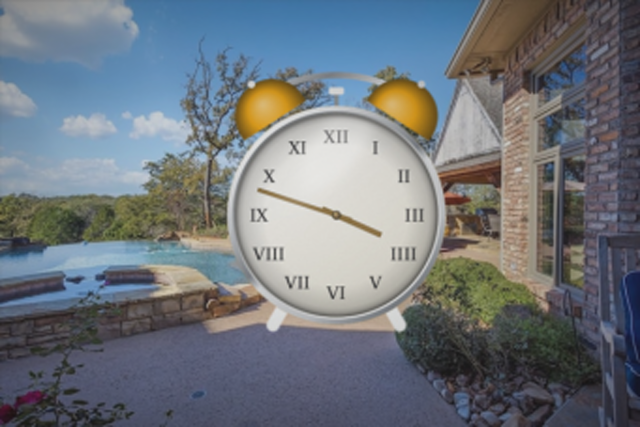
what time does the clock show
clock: 3:48
